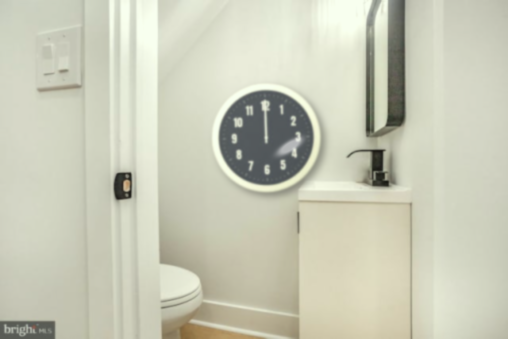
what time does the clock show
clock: 12:00
